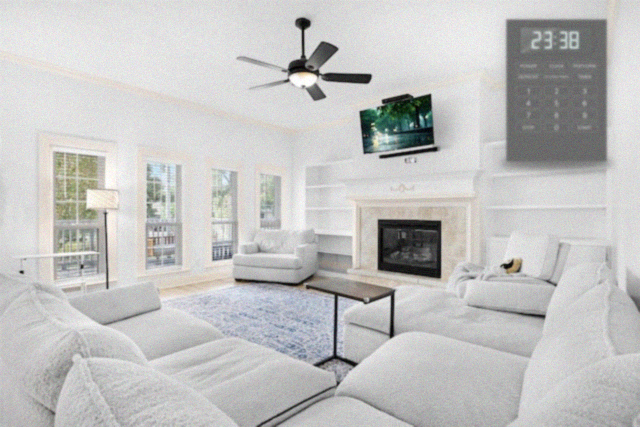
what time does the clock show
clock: 23:38
